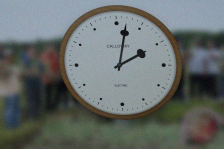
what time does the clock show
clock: 2:02
